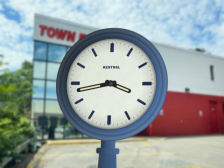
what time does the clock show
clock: 3:43
